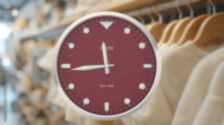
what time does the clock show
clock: 11:44
